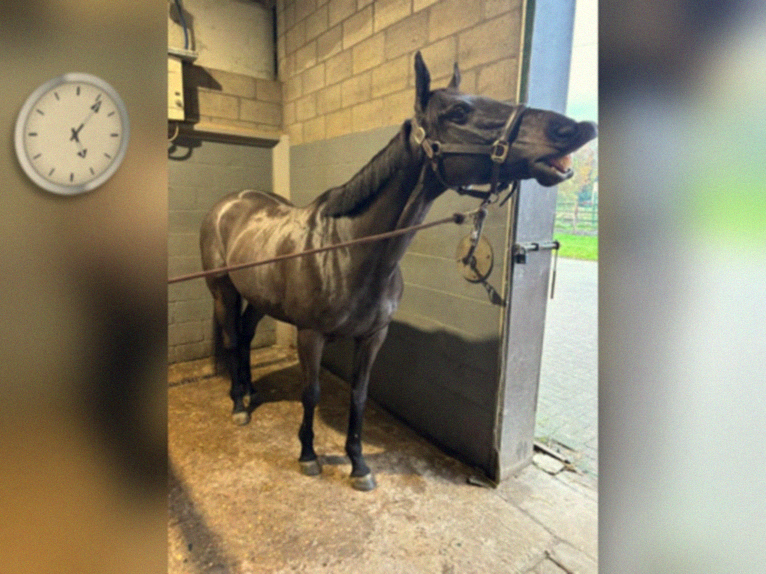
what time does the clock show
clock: 5:06
